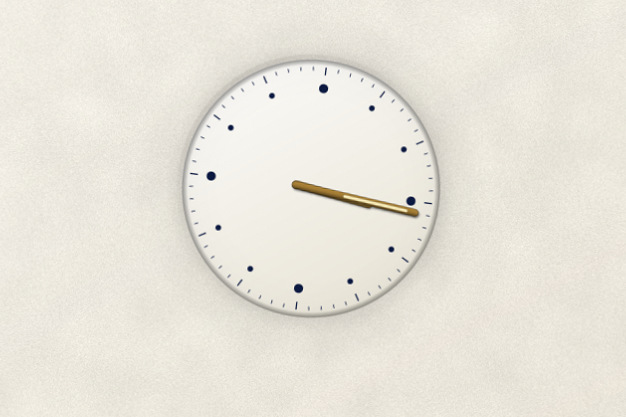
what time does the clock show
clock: 3:16
